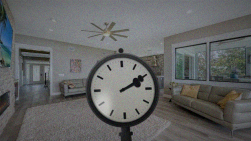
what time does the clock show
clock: 2:10
